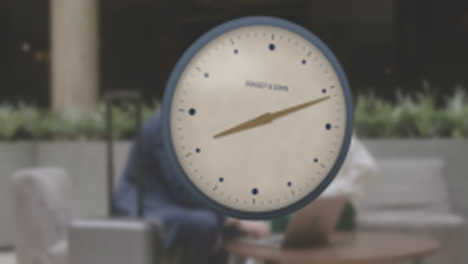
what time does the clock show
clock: 8:11
